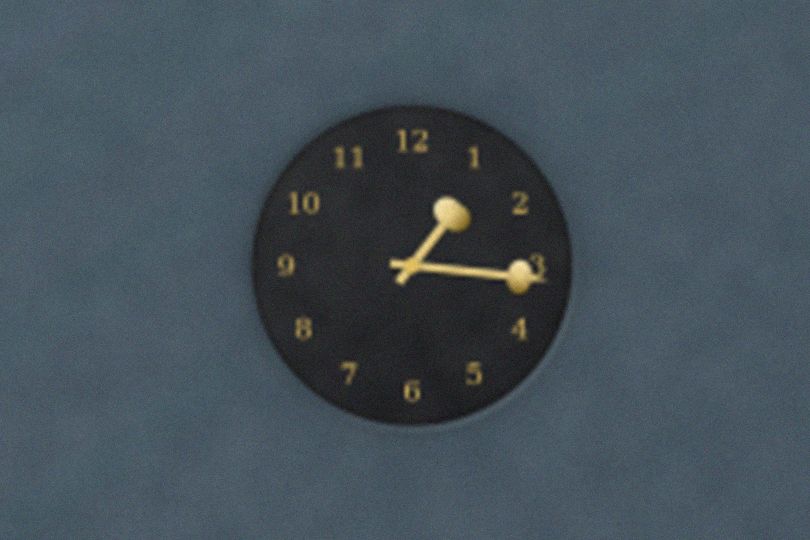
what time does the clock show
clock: 1:16
